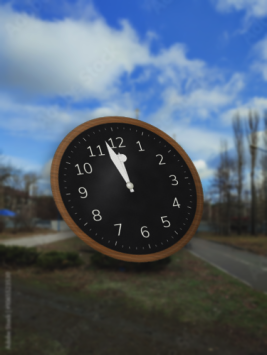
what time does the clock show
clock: 11:58
